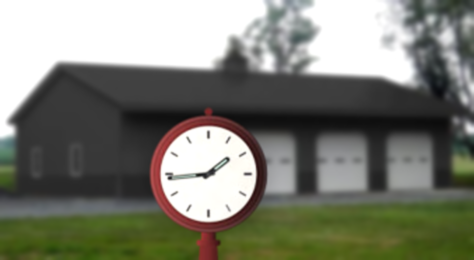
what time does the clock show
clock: 1:44
